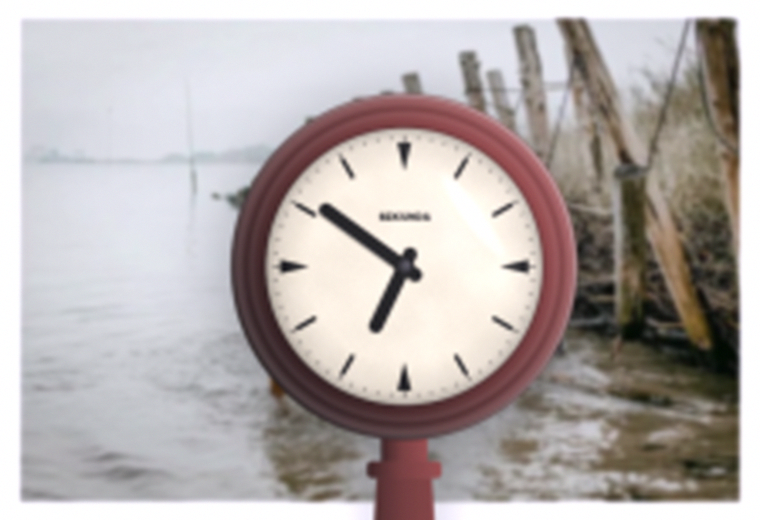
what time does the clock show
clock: 6:51
